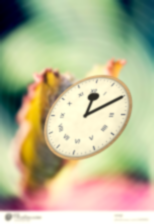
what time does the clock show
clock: 12:10
